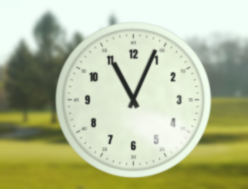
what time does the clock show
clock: 11:04
